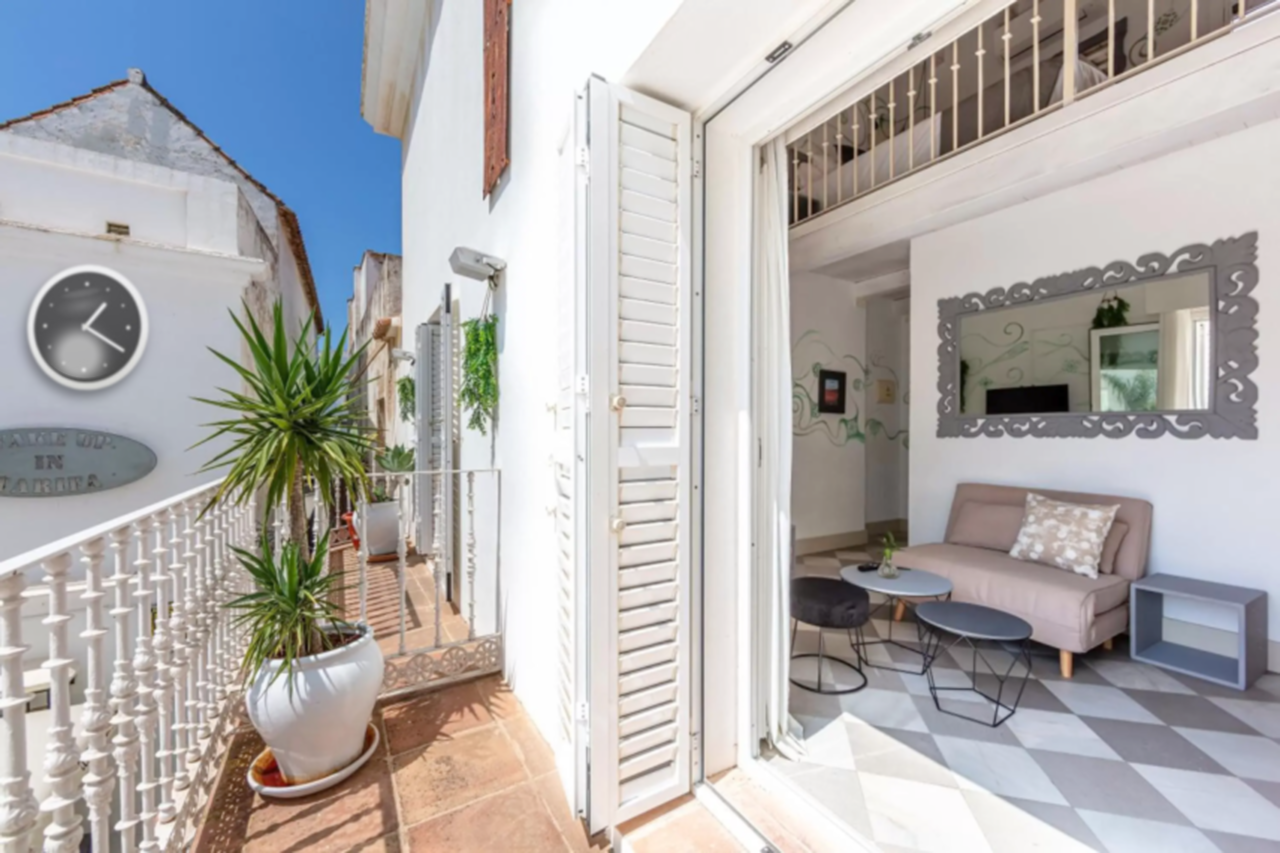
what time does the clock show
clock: 1:20
